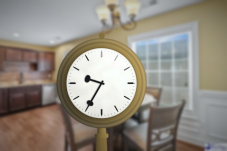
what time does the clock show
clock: 9:35
